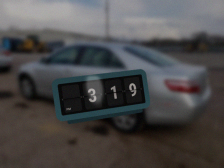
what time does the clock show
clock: 3:19
